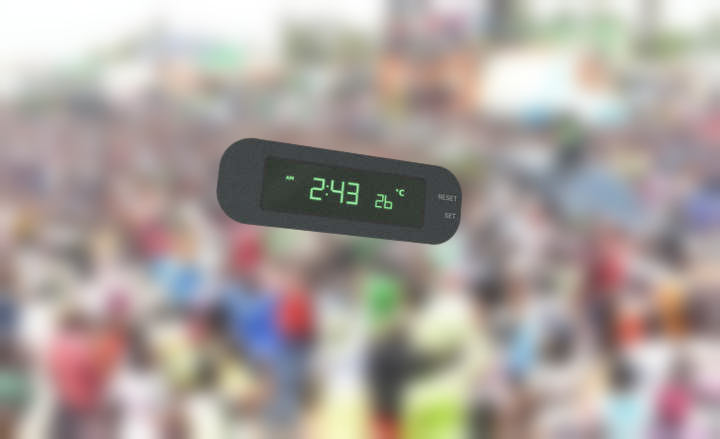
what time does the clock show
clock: 2:43
